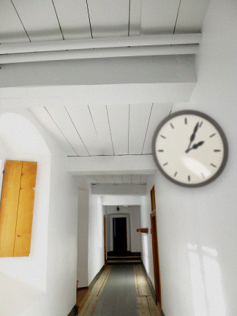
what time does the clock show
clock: 2:04
